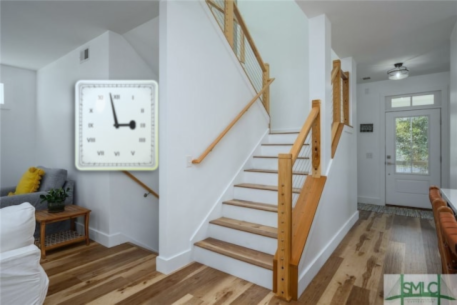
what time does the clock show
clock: 2:58
